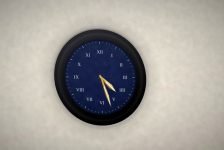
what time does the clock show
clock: 4:27
